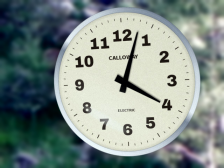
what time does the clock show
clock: 4:03
